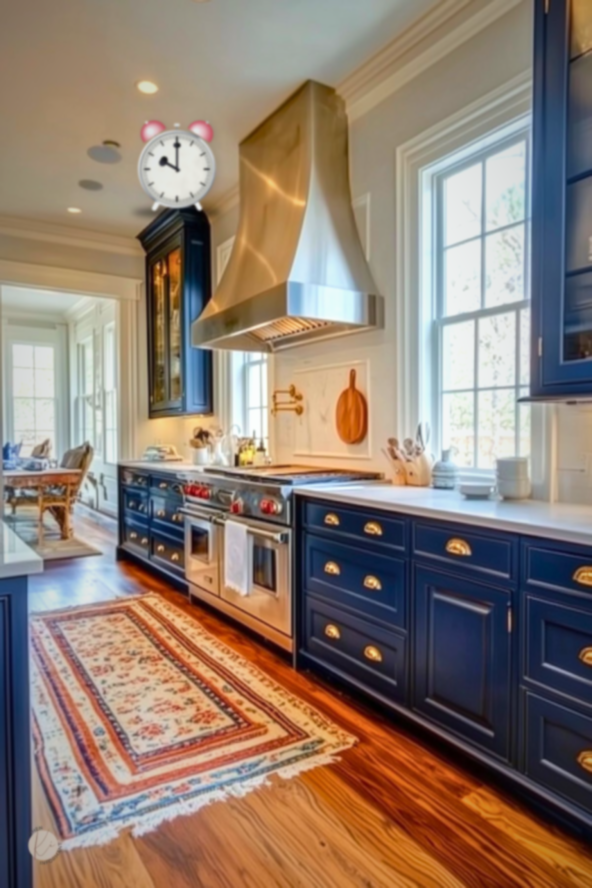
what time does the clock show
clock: 10:00
